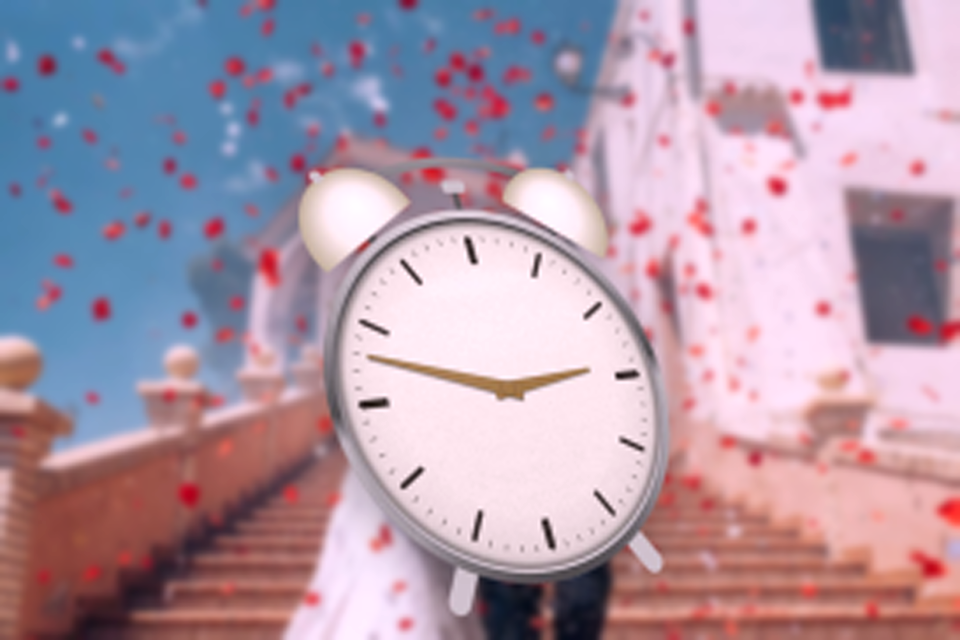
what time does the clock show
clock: 2:48
